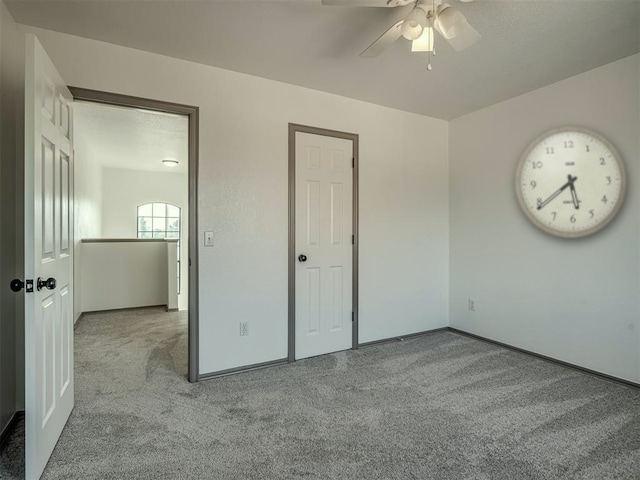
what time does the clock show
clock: 5:39
